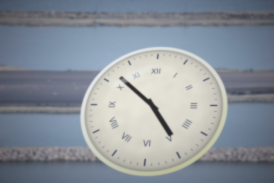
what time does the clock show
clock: 4:52
